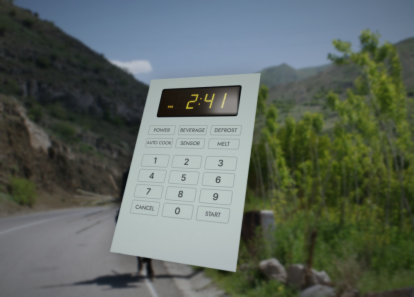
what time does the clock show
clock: 2:41
